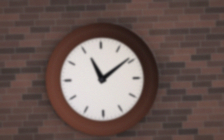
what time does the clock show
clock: 11:09
